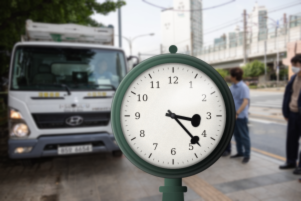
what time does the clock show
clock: 3:23
